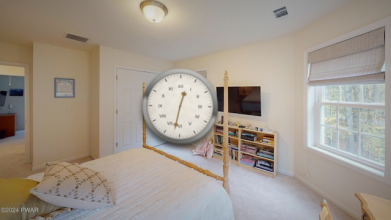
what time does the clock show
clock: 12:32
